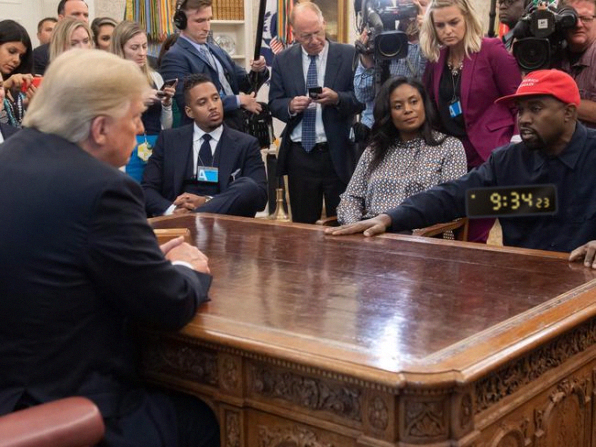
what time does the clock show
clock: 9:34:23
